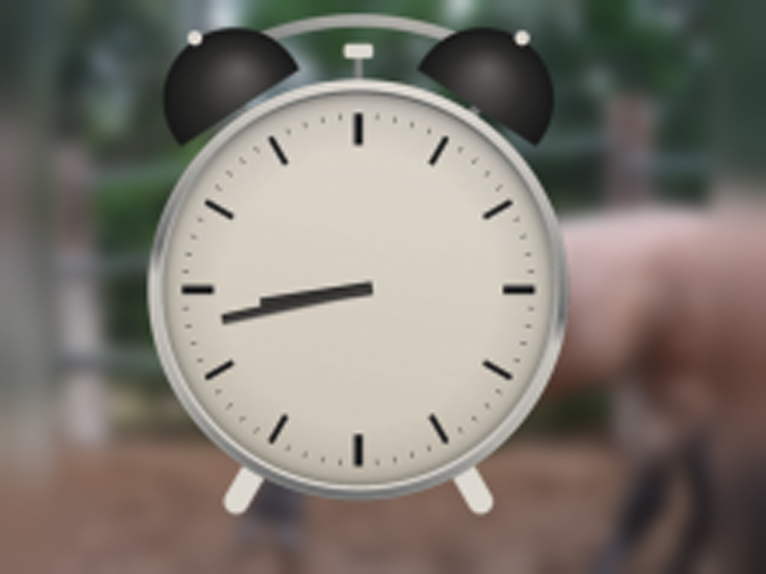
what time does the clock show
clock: 8:43
